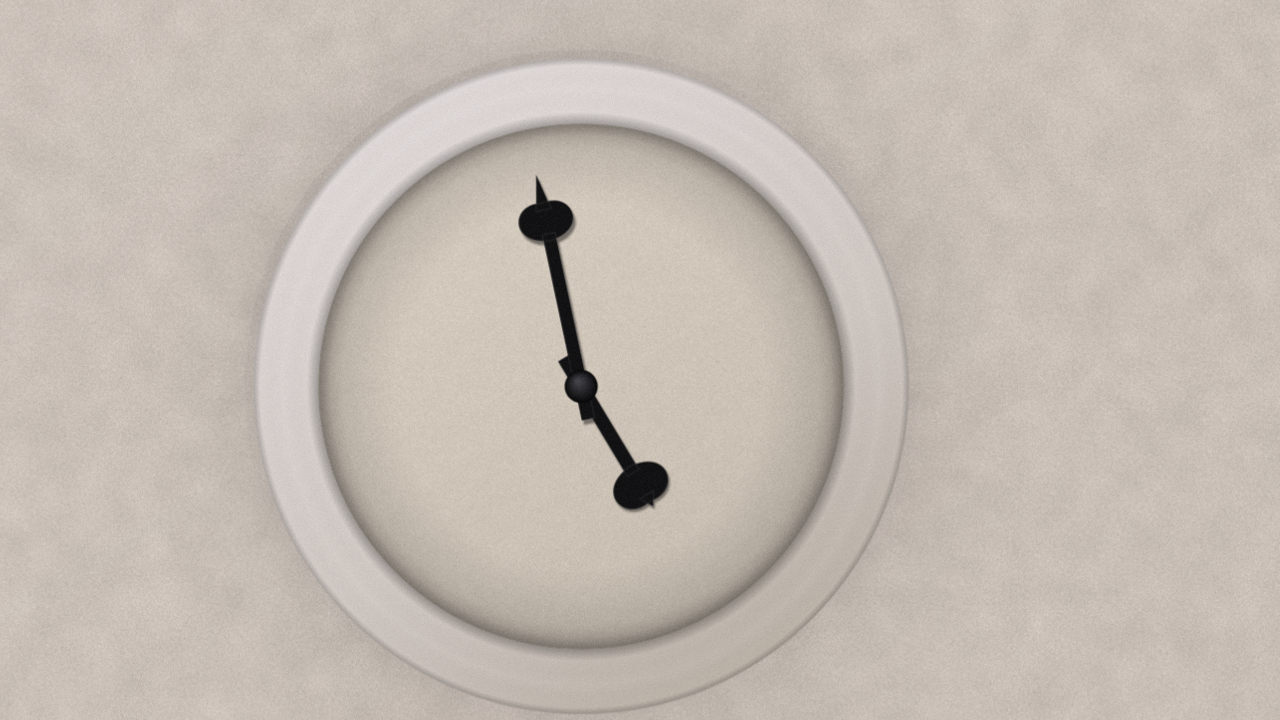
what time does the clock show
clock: 4:58
